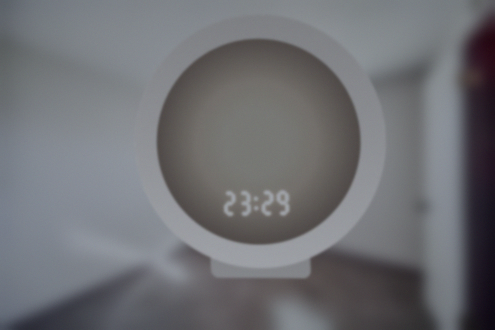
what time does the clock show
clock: 23:29
